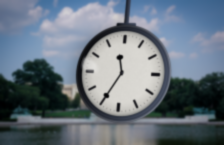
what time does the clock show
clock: 11:35
